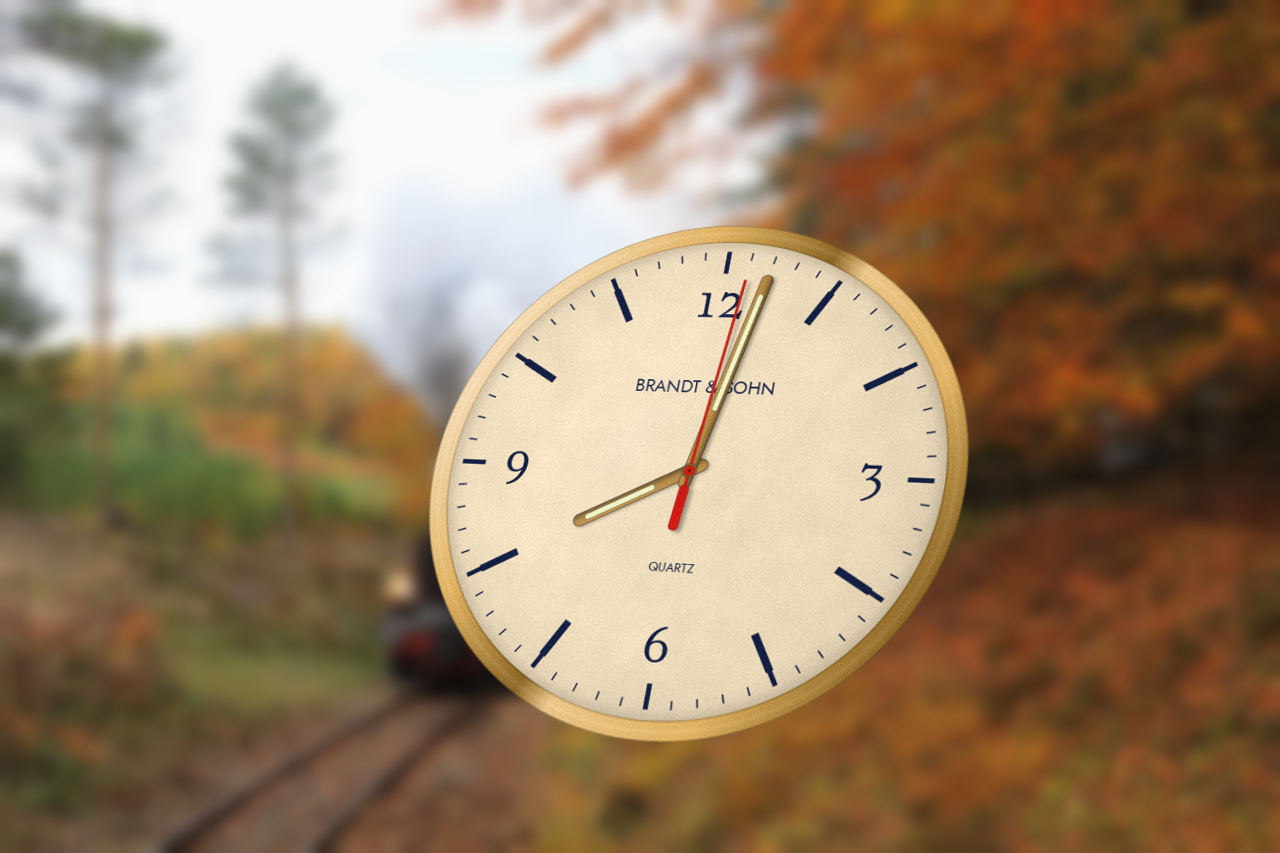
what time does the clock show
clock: 8:02:01
